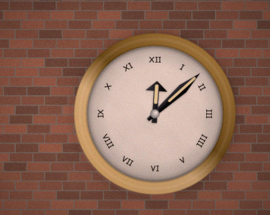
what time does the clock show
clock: 12:08
